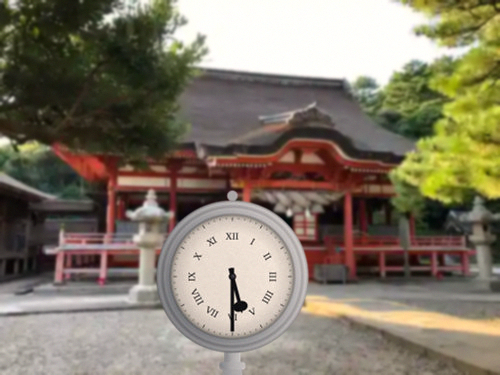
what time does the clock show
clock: 5:30
